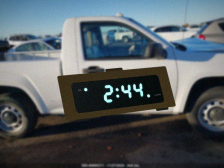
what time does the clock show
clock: 2:44
